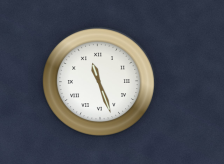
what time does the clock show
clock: 11:27
